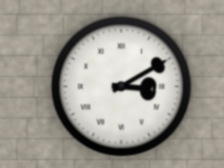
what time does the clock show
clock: 3:10
